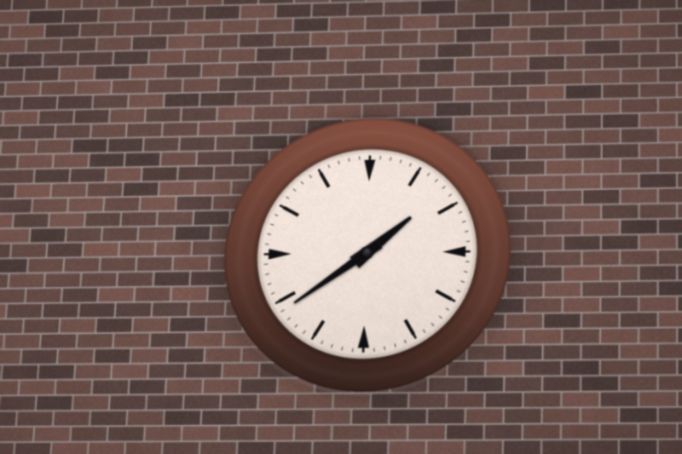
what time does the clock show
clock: 1:39
